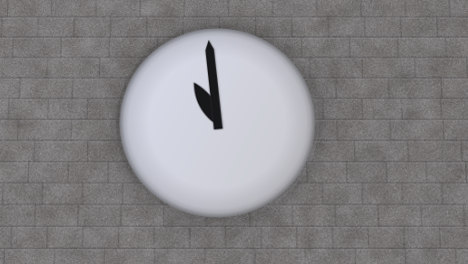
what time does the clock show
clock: 10:59
